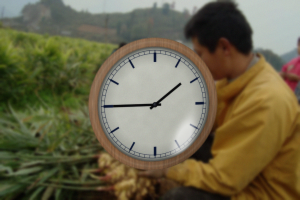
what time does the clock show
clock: 1:45
